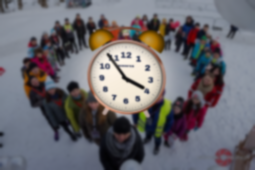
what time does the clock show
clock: 3:54
